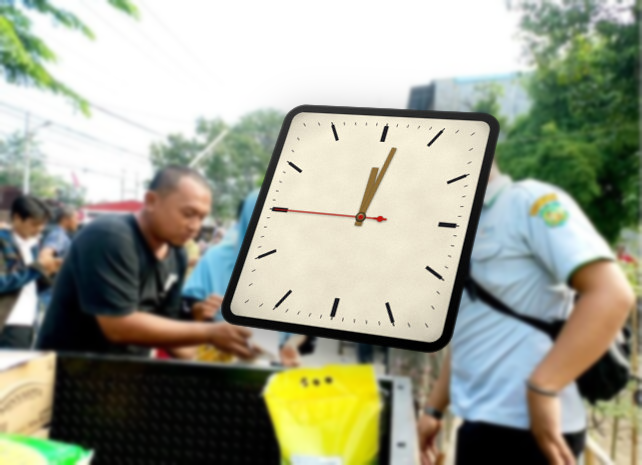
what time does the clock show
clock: 12:01:45
